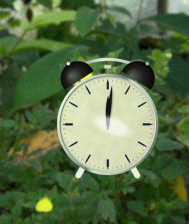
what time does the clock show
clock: 12:01
